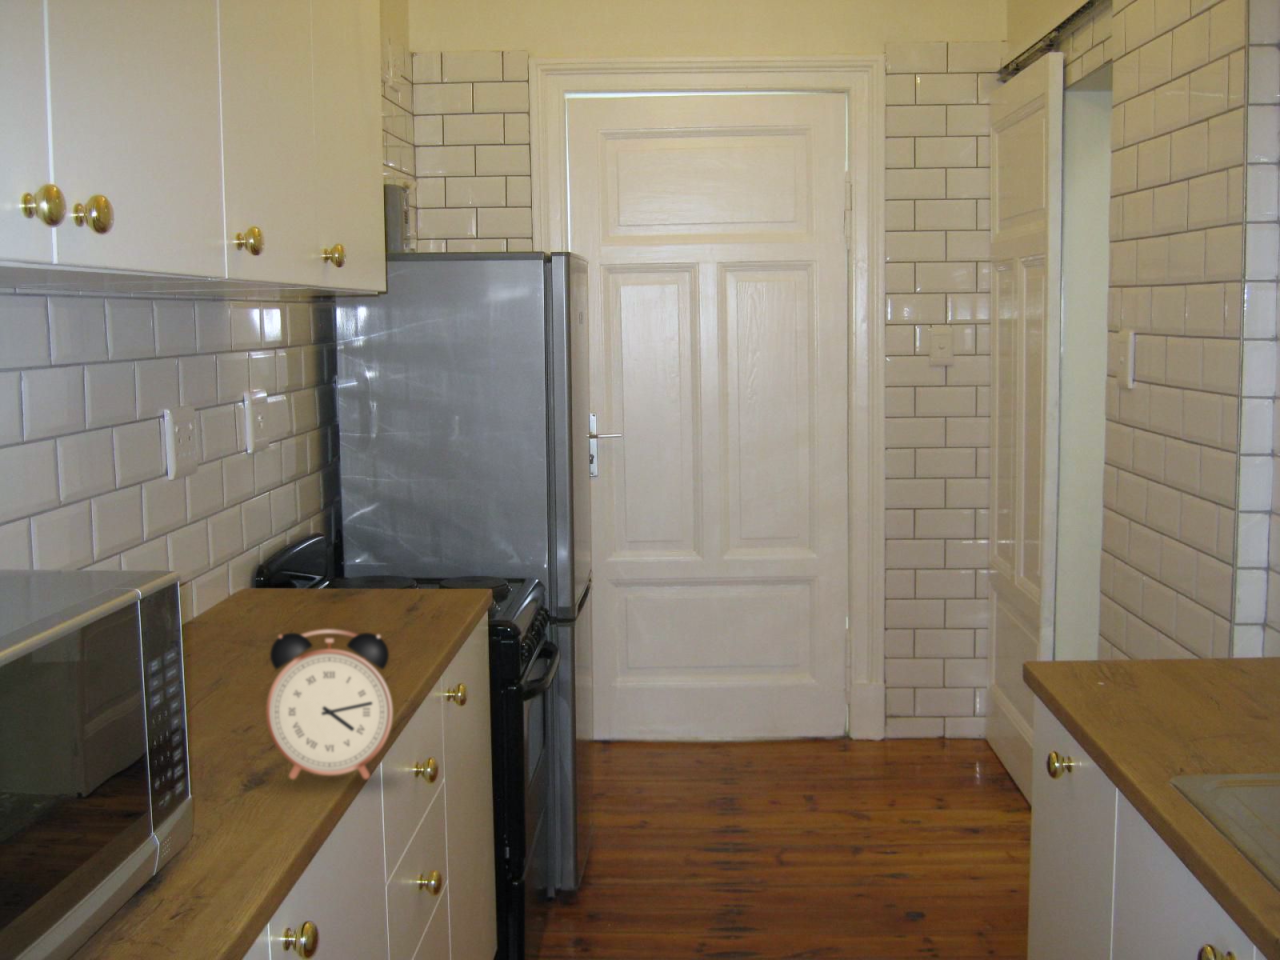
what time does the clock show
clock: 4:13
